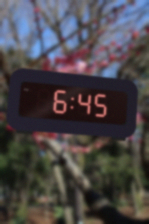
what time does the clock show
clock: 6:45
